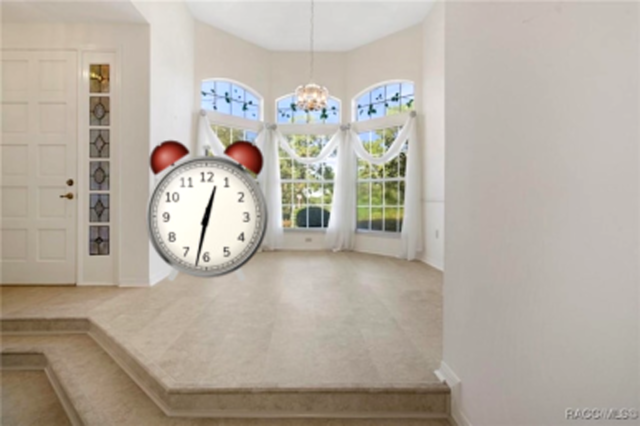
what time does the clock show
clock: 12:32
